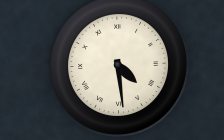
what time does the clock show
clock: 4:29
